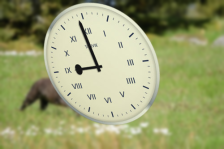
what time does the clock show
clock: 8:59
